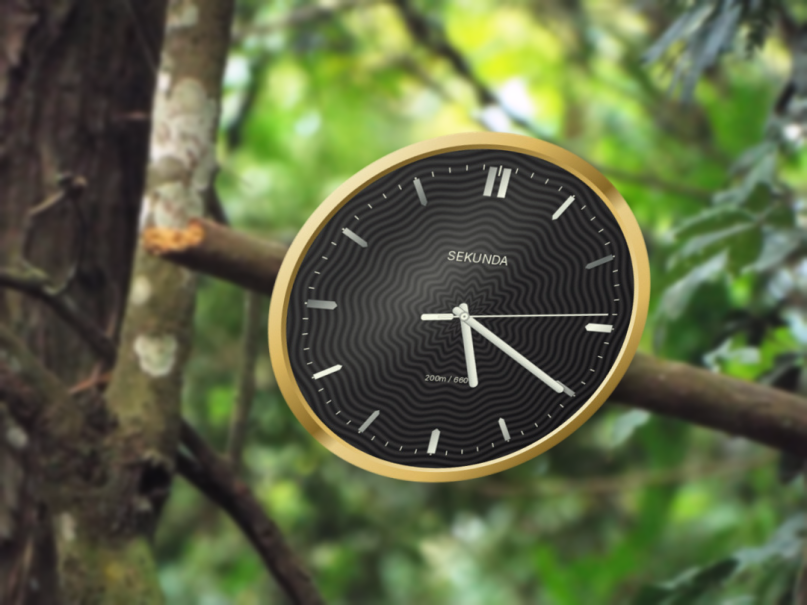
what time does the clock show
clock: 5:20:14
